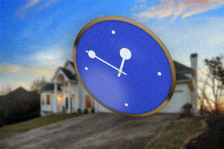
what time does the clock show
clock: 12:50
